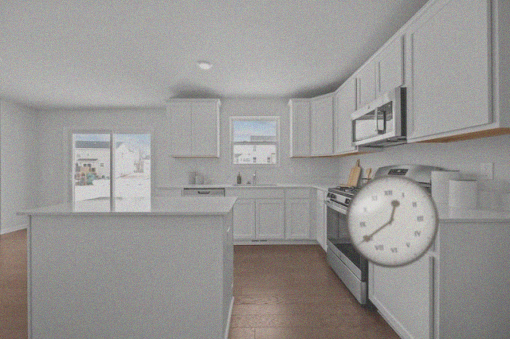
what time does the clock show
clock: 12:40
